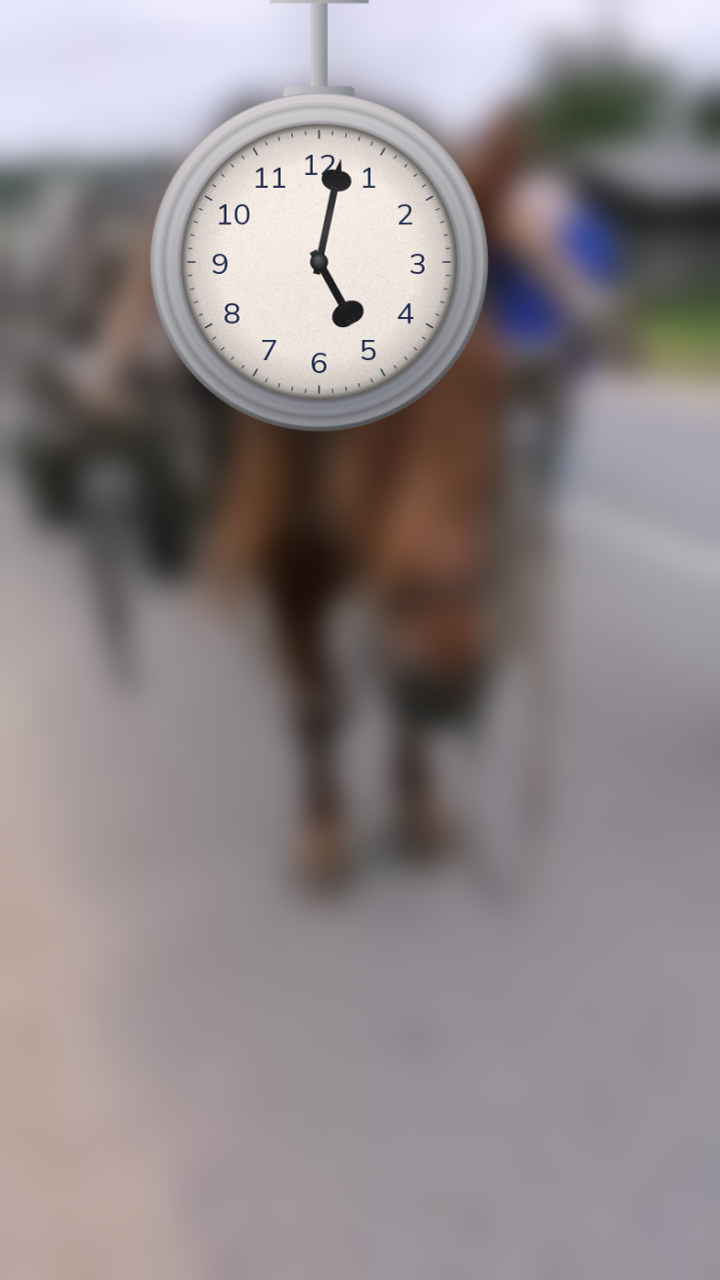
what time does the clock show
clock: 5:02
